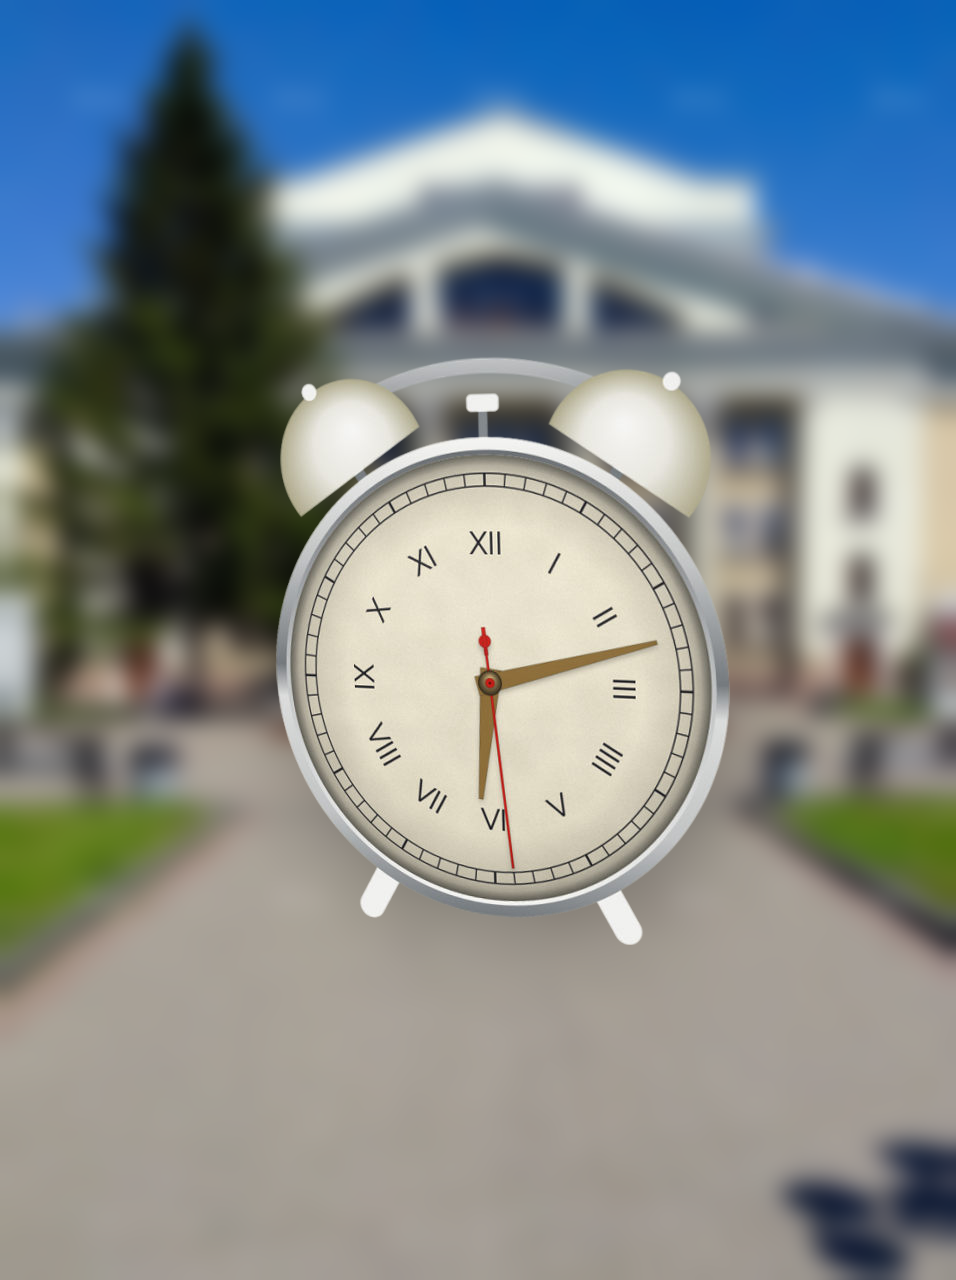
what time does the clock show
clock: 6:12:29
